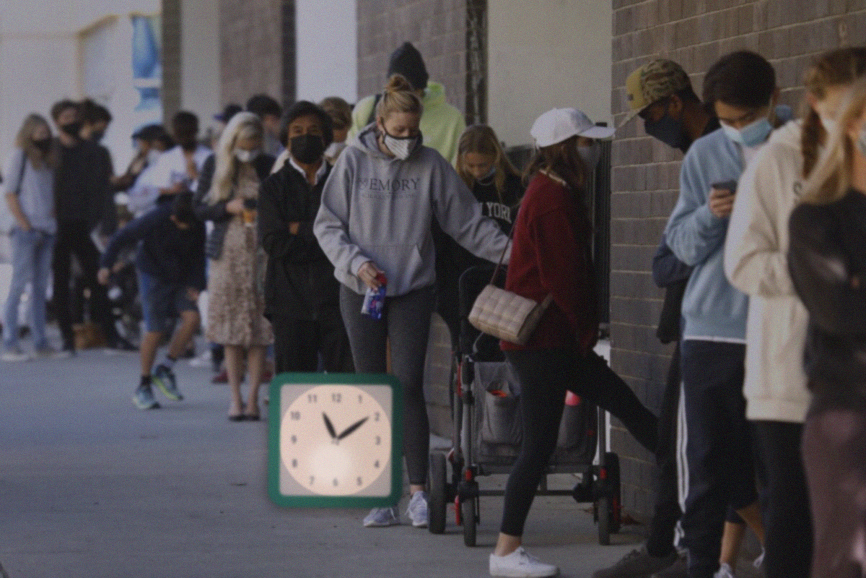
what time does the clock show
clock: 11:09
